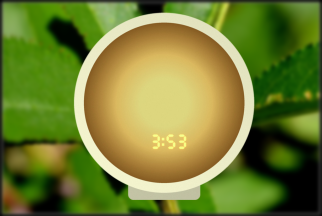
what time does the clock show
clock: 3:53
